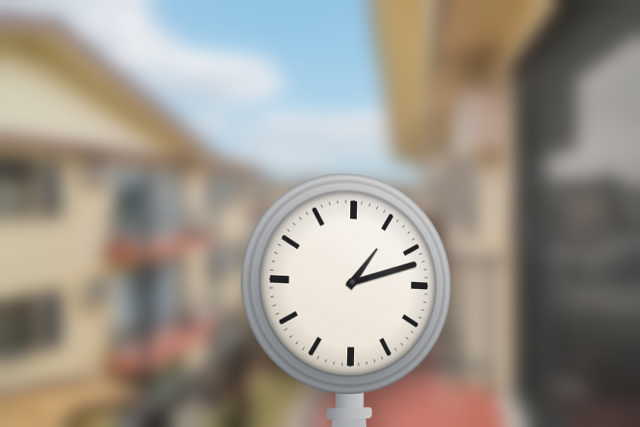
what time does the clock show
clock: 1:12
